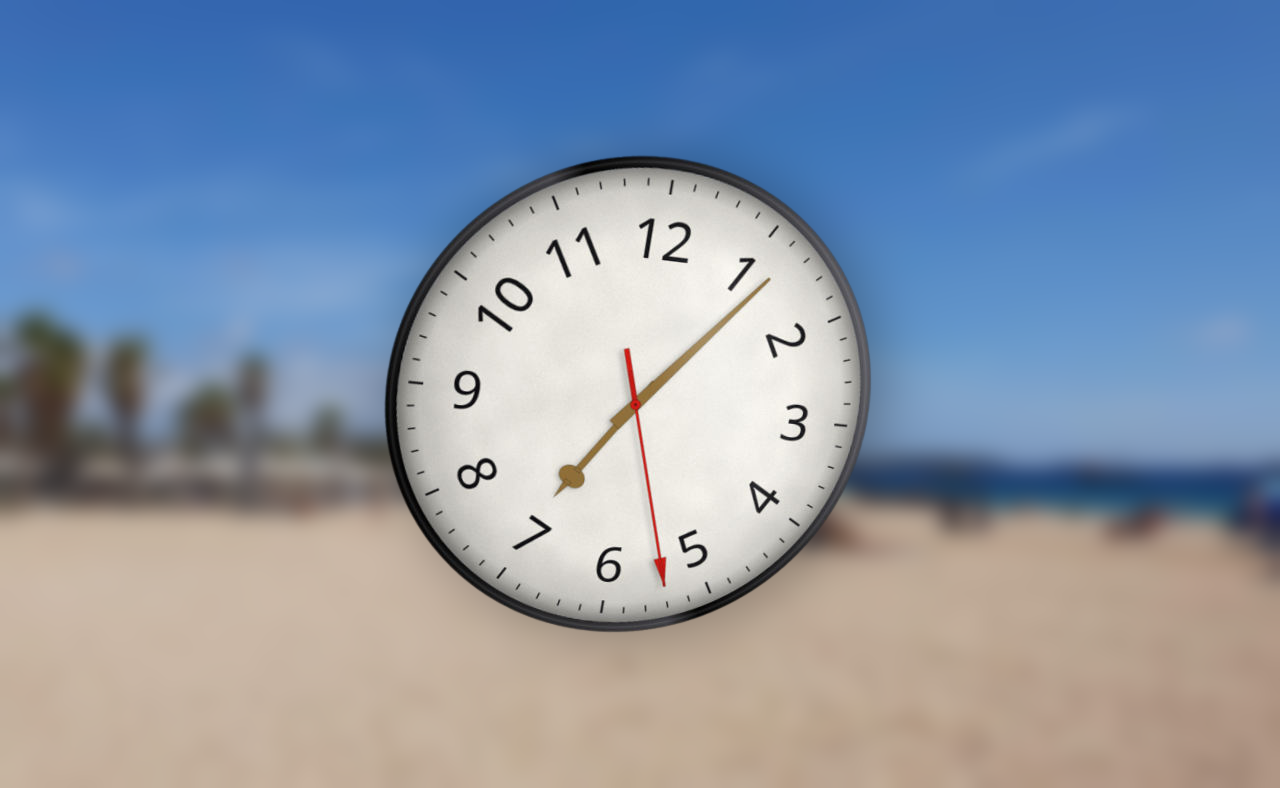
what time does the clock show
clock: 7:06:27
